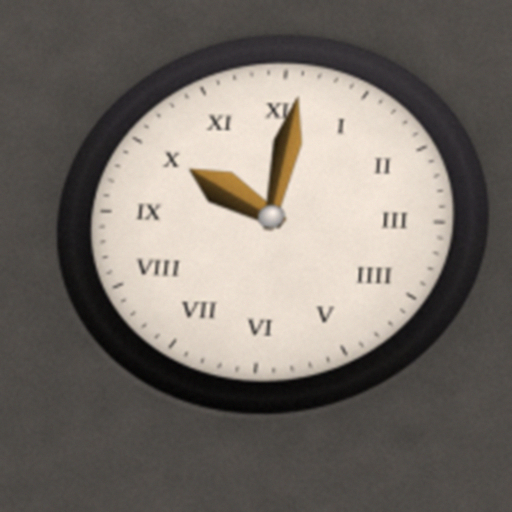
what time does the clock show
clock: 10:01
